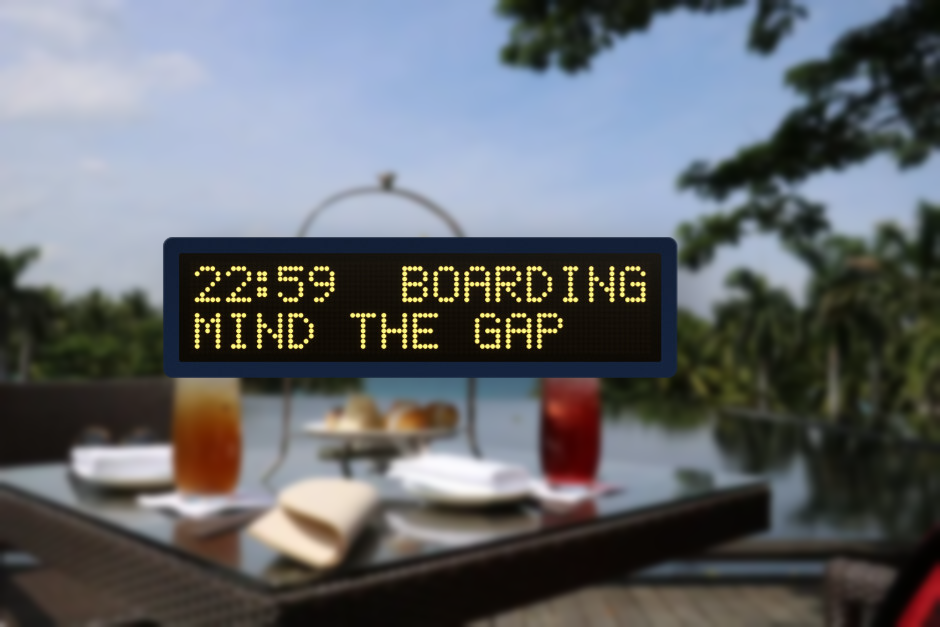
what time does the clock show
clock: 22:59
